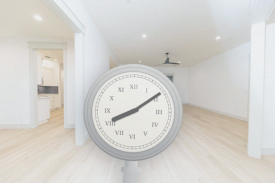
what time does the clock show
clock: 8:09
